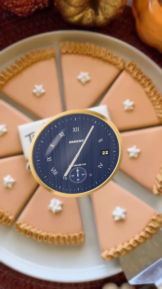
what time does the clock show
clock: 7:05
